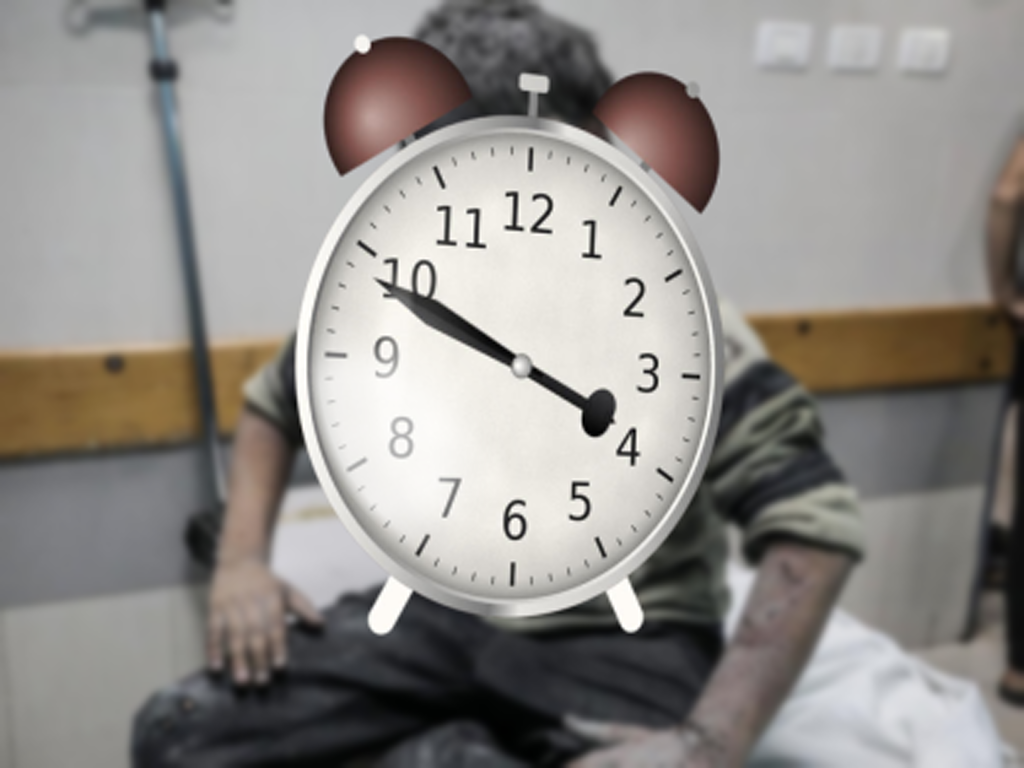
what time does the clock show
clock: 3:49
